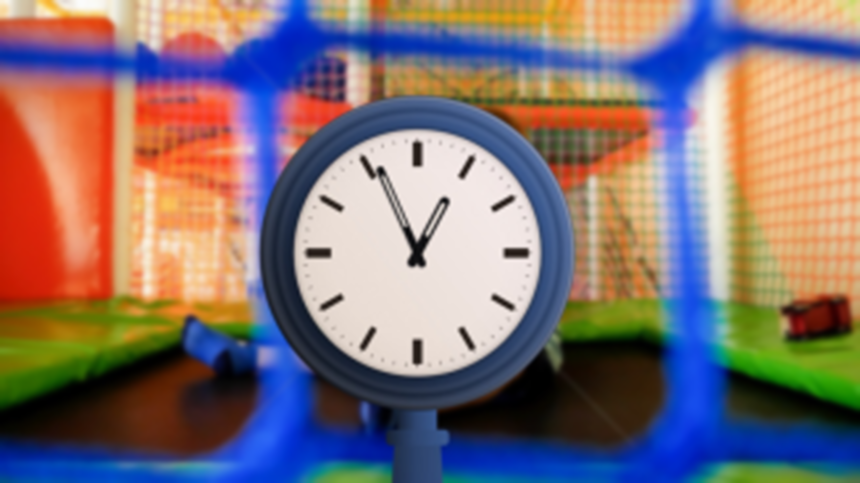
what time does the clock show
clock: 12:56
